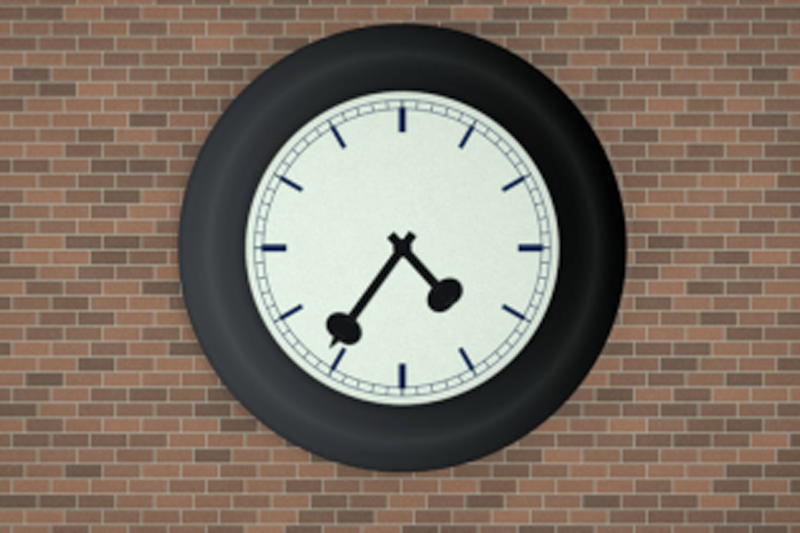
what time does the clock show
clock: 4:36
